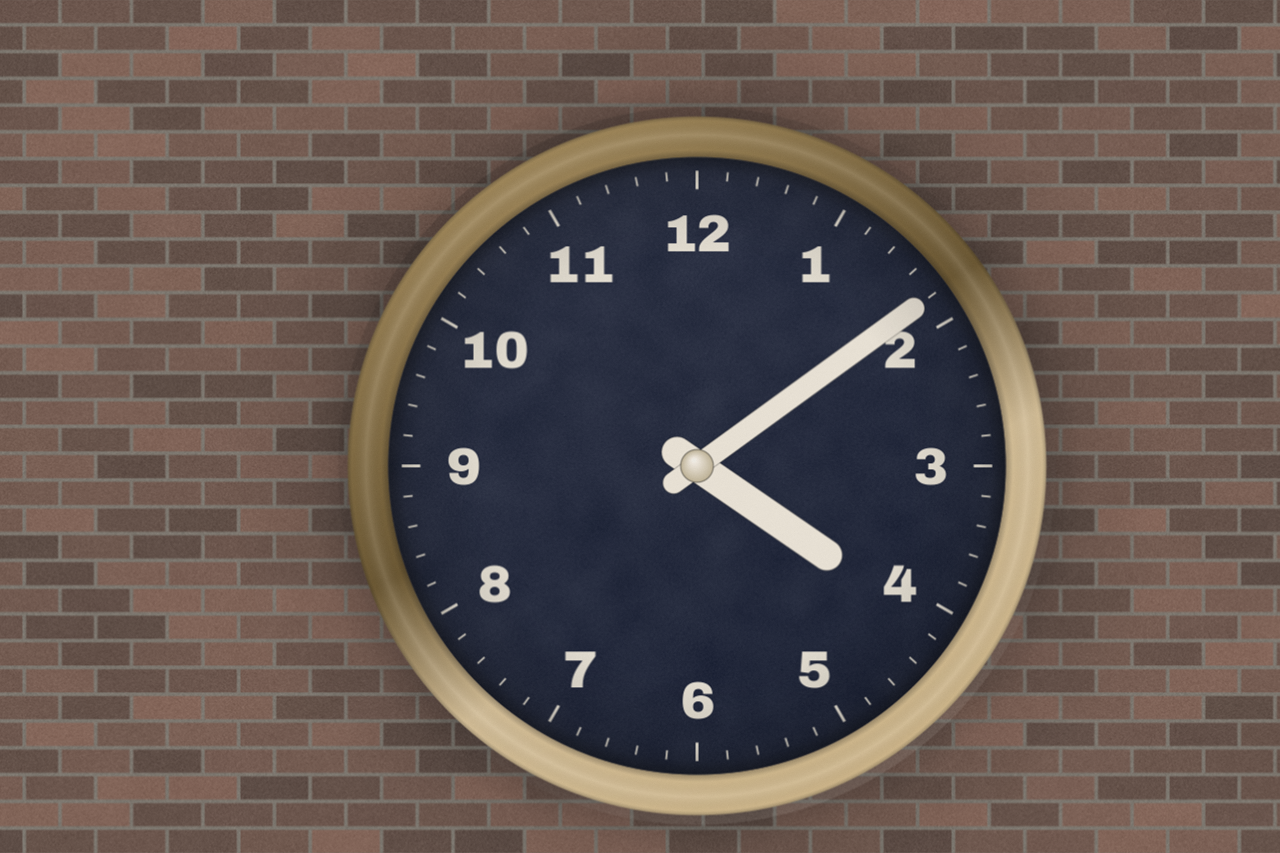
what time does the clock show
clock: 4:09
